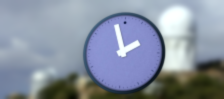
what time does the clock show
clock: 1:57
